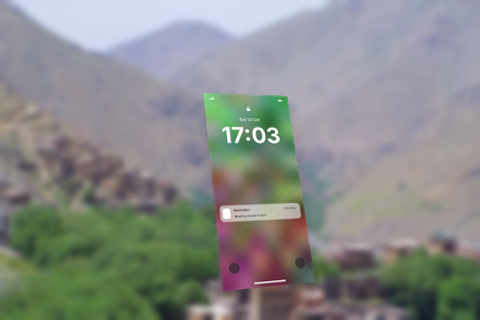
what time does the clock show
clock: 17:03
